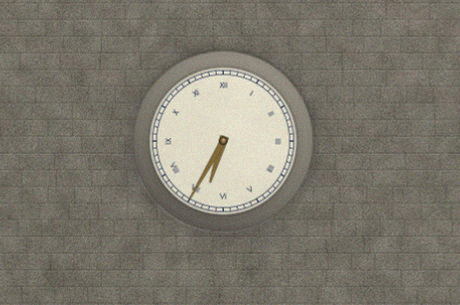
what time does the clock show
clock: 6:35
